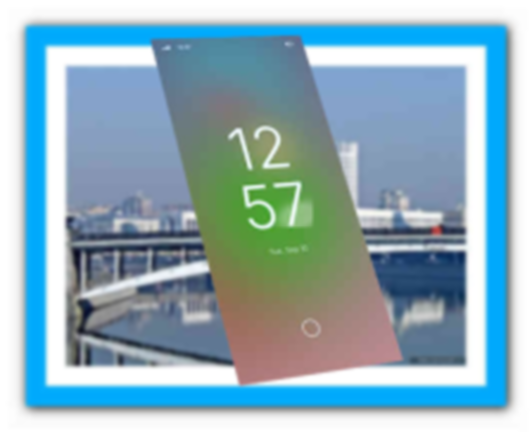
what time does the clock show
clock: 12:57
